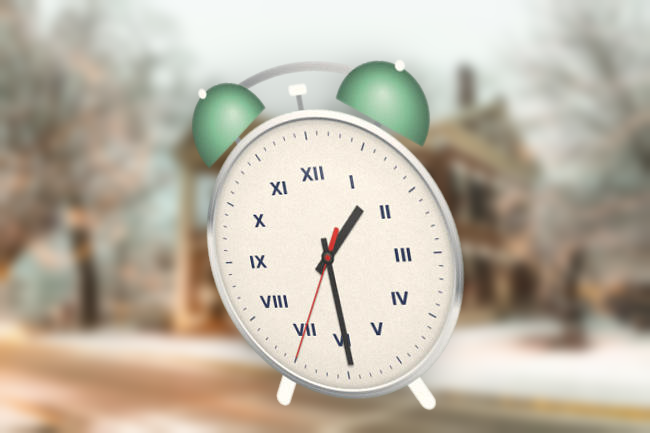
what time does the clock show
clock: 1:29:35
